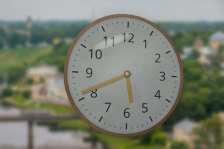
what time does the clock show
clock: 5:41
